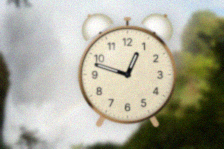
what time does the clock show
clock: 12:48
